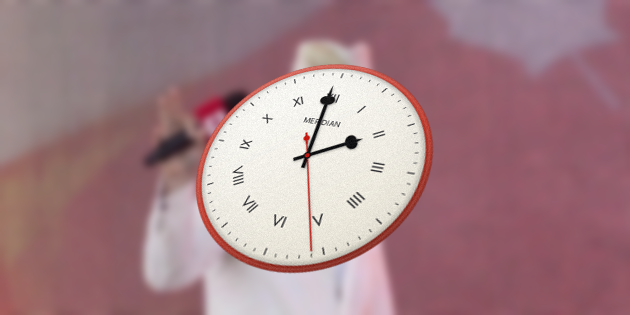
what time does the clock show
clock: 1:59:26
